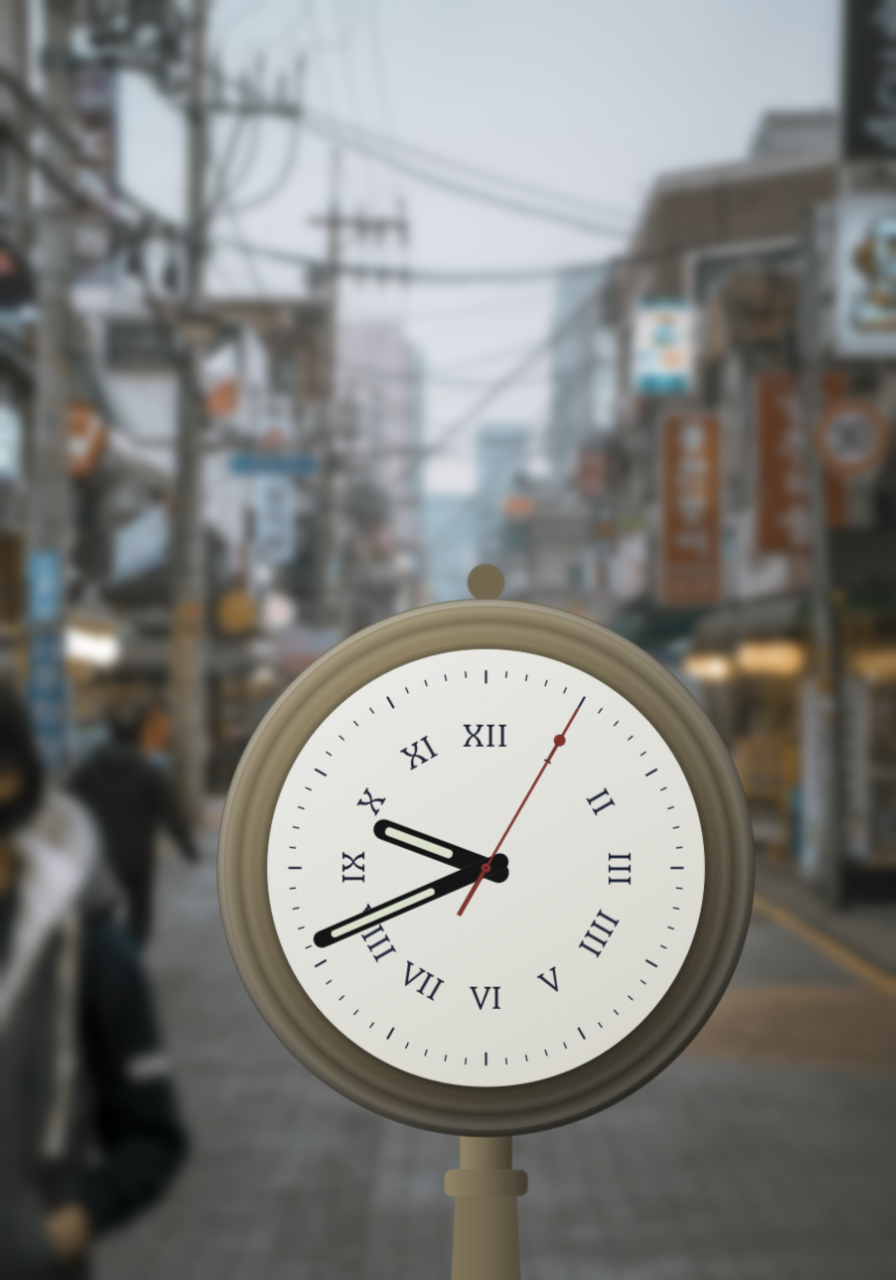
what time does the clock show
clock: 9:41:05
